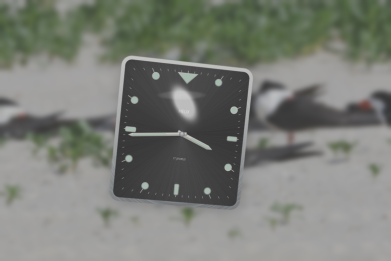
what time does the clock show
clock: 3:44
